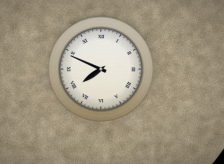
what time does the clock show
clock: 7:49
